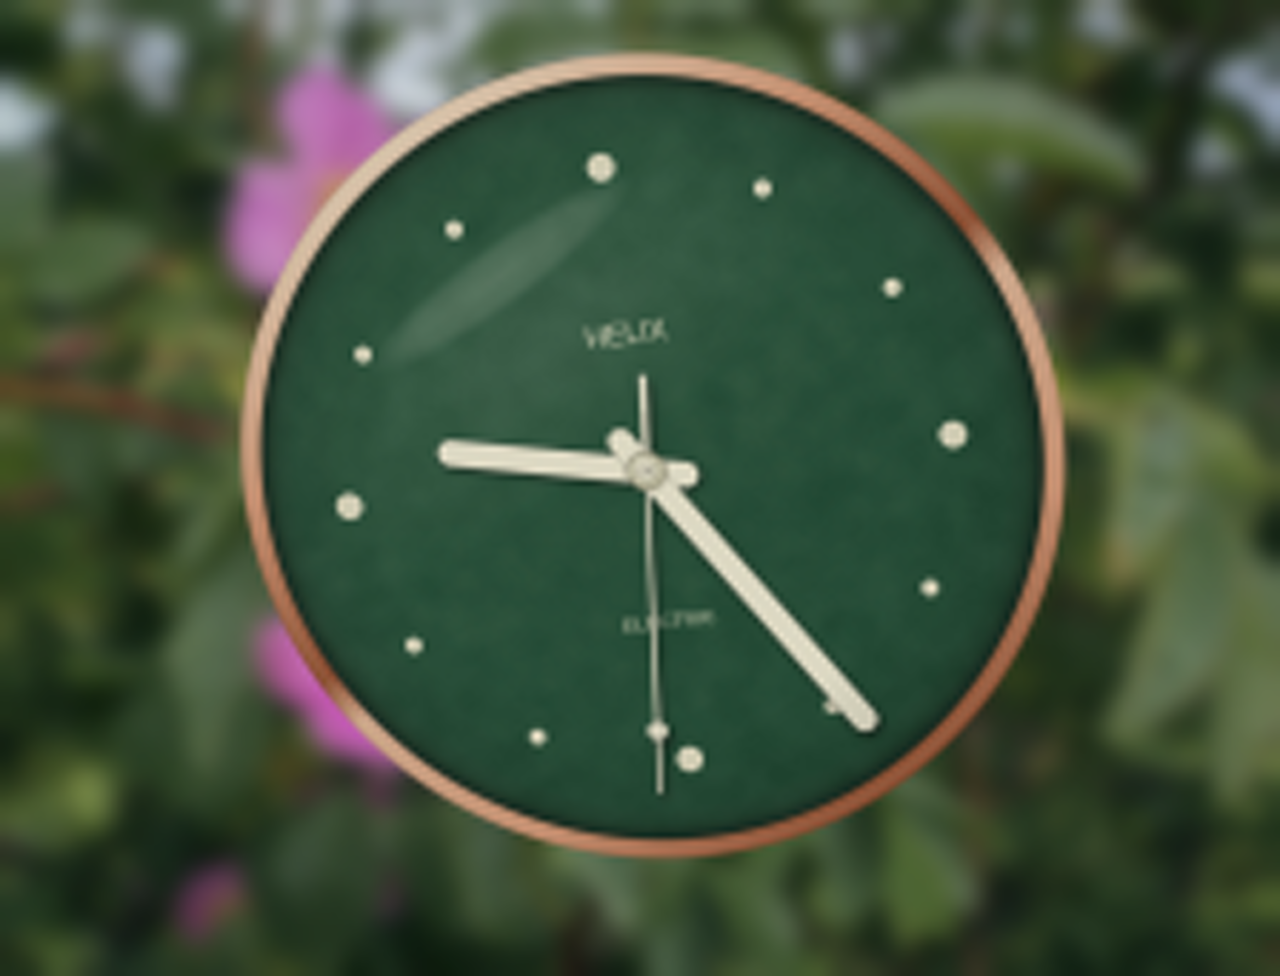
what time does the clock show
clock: 9:24:31
